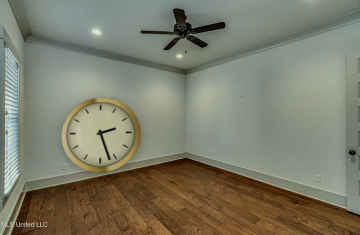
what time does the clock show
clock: 2:27
